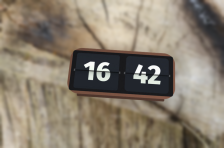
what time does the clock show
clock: 16:42
